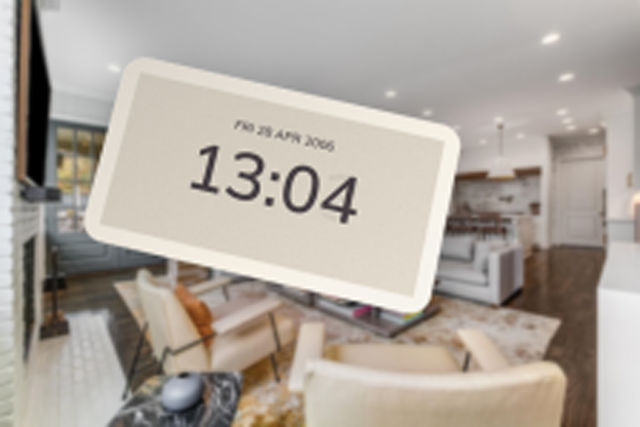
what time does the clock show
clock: 13:04
